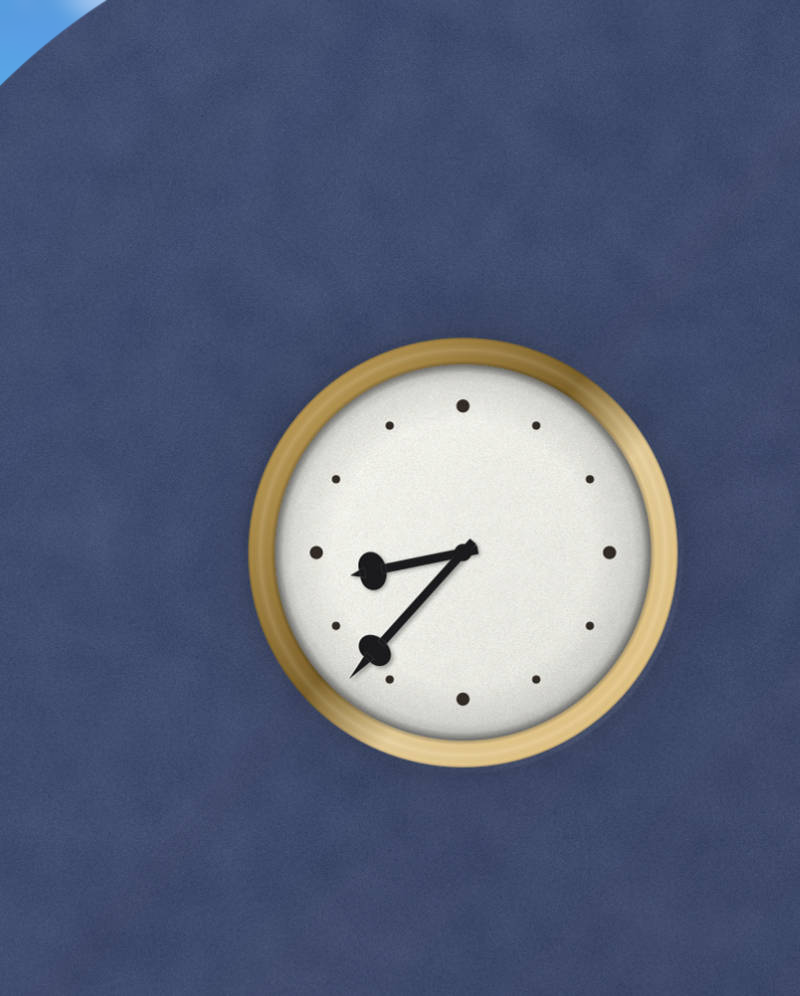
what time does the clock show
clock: 8:37
